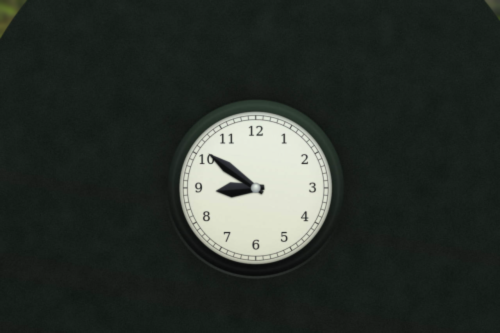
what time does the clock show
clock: 8:51
